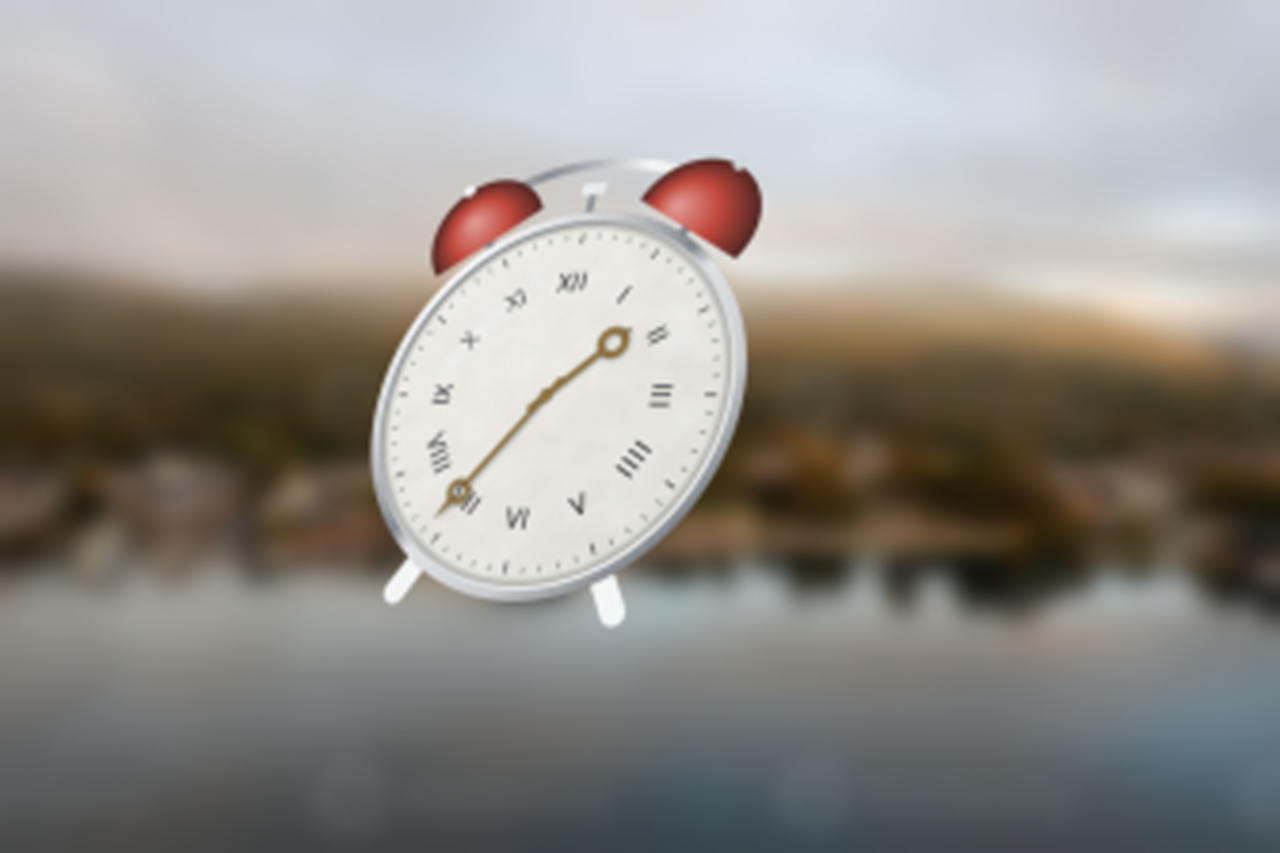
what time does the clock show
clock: 1:36
